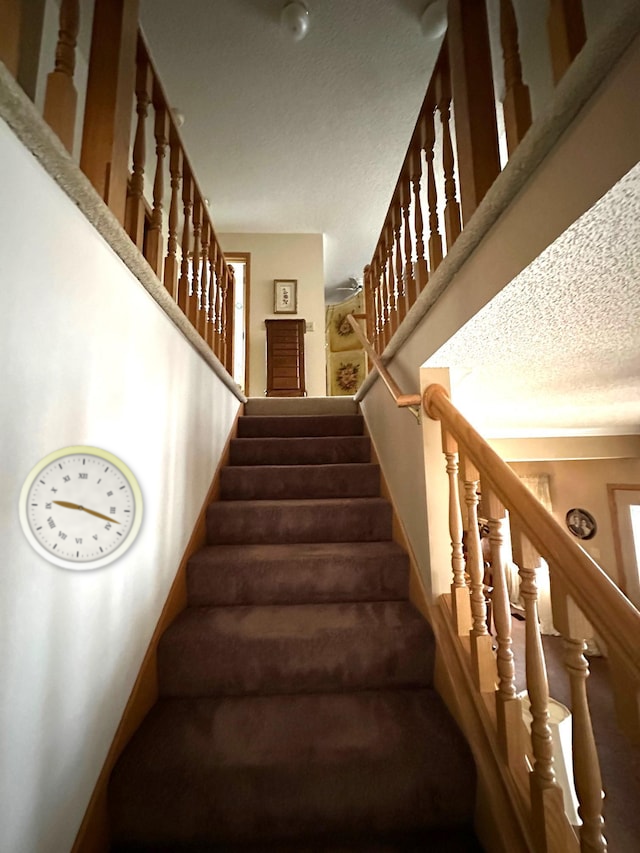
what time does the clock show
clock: 9:18
